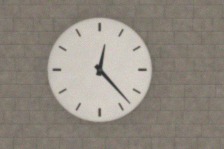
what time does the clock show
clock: 12:23
